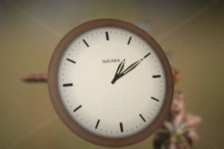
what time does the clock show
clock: 1:10
